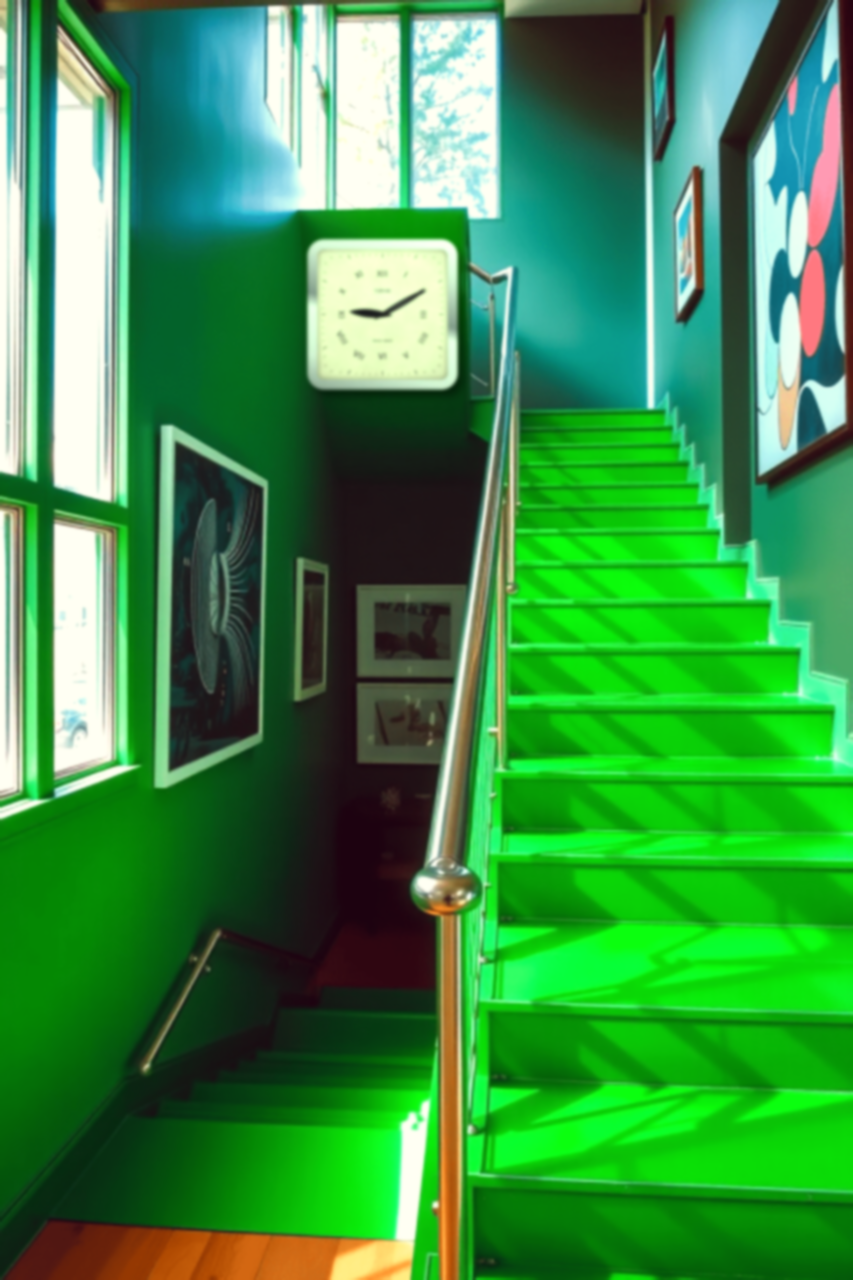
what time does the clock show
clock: 9:10
